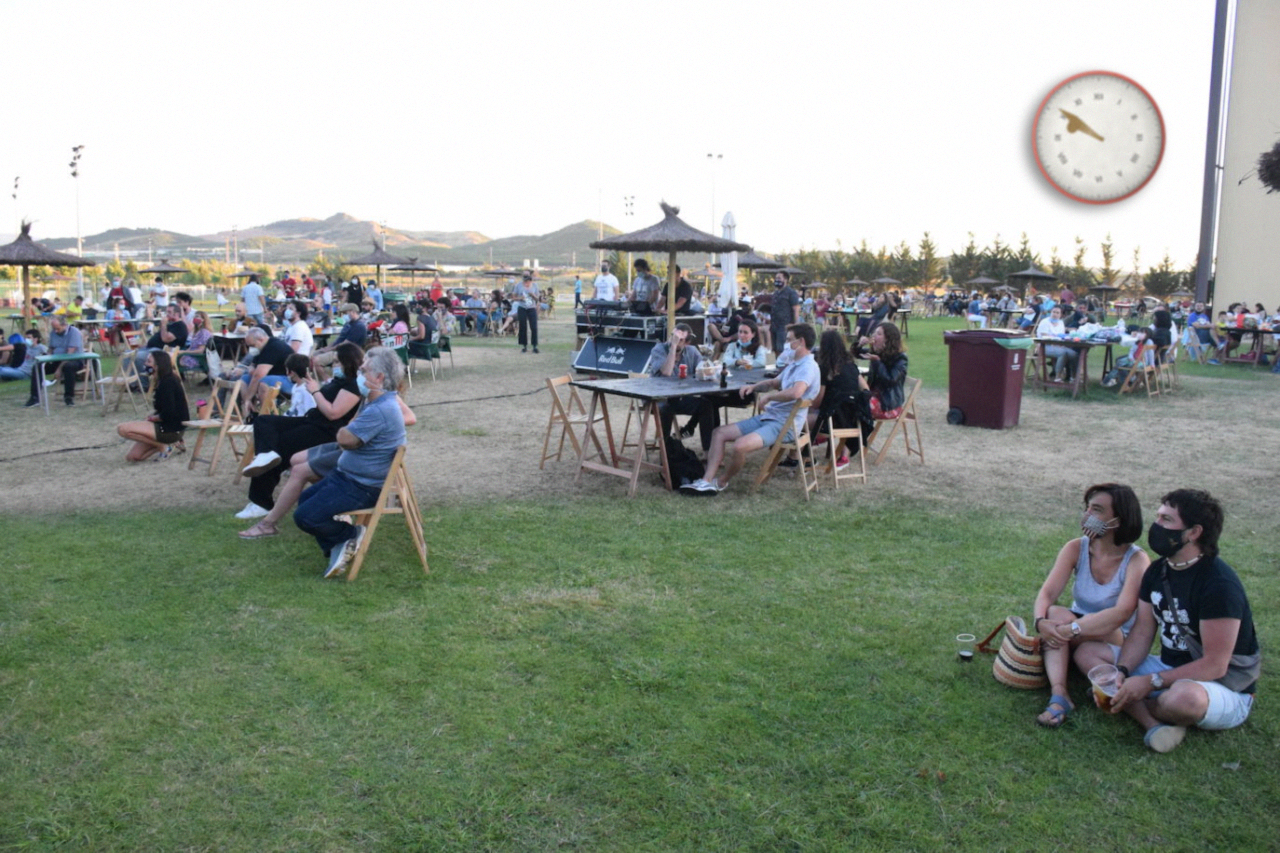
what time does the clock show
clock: 9:51
